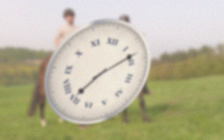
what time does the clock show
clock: 7:08
